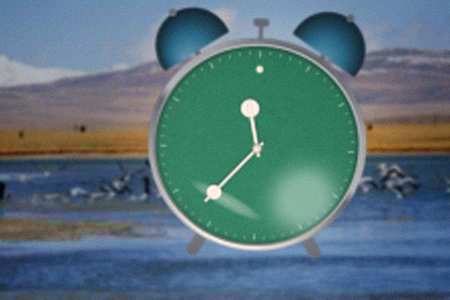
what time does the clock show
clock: 11:37
